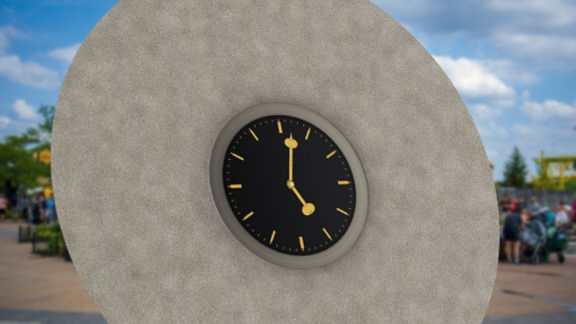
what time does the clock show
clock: 5:02
